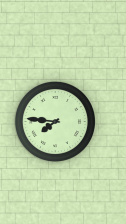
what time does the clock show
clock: 7:46
